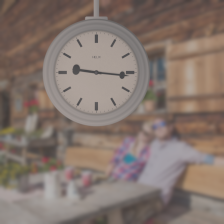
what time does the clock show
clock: 9:16
